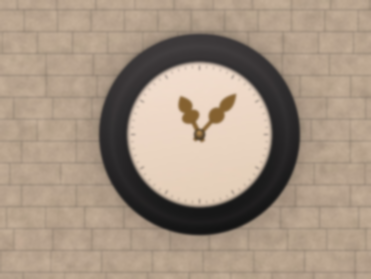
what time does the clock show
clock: 11:07
